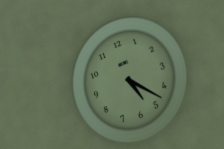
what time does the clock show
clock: 5:23
